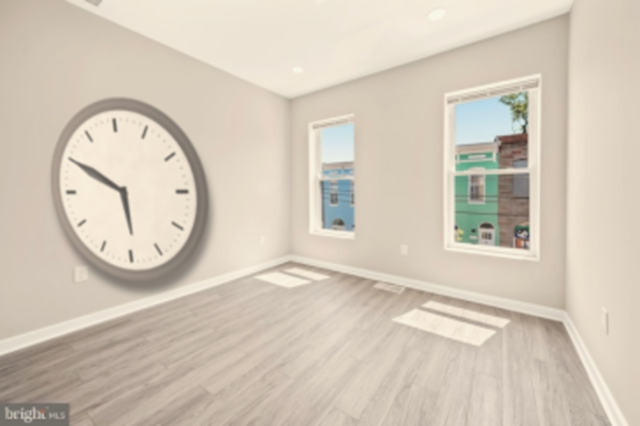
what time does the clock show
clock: 5:50
